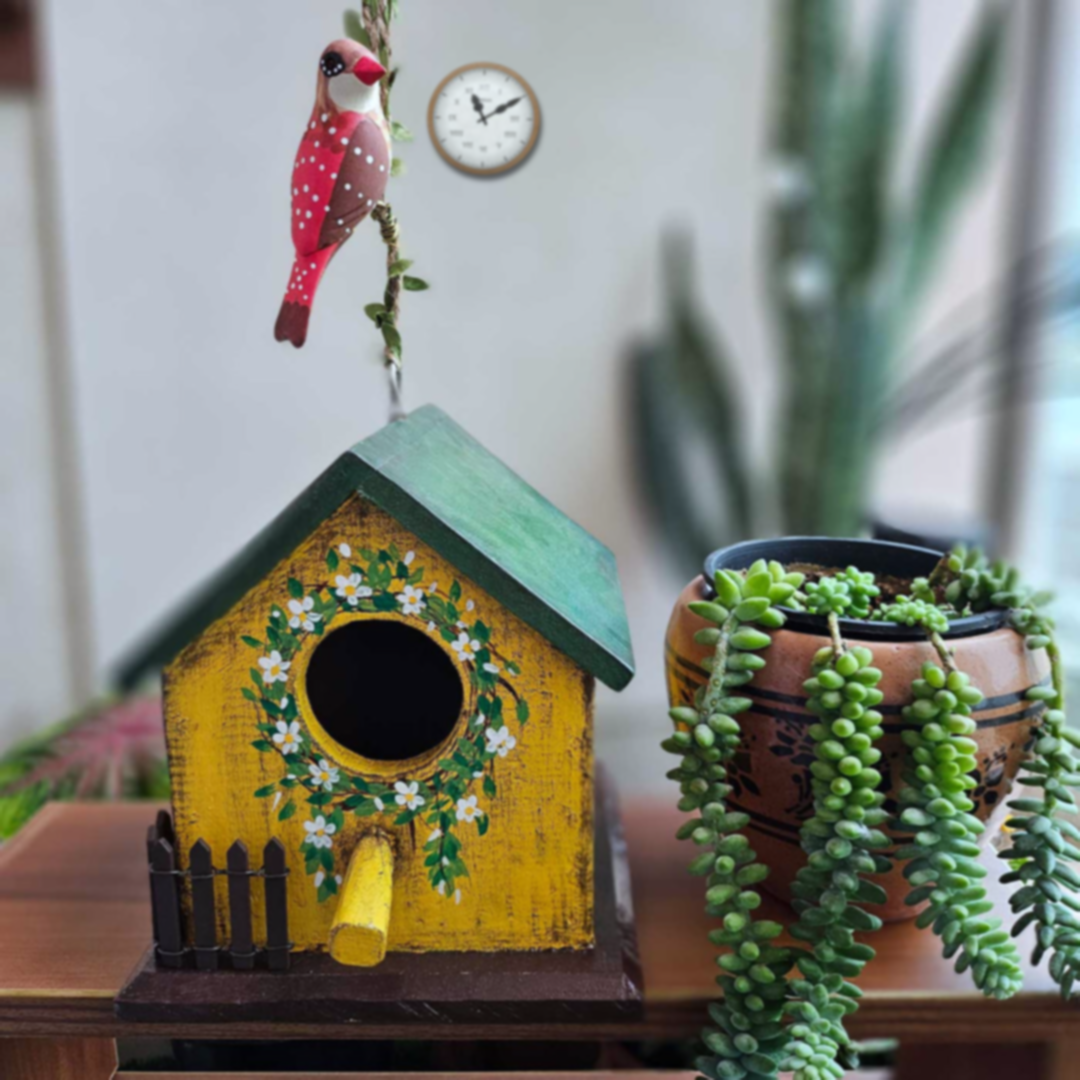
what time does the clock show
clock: 11:10
